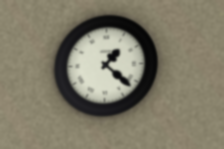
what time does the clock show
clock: 1:22
